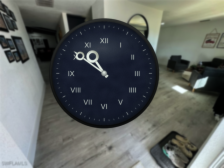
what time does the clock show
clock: 10:51
